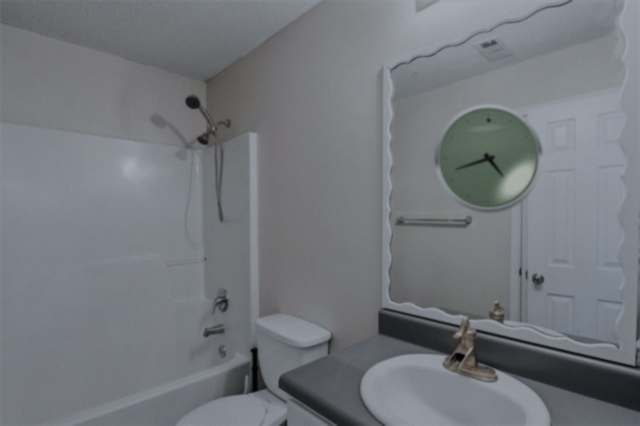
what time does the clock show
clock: 4:42
